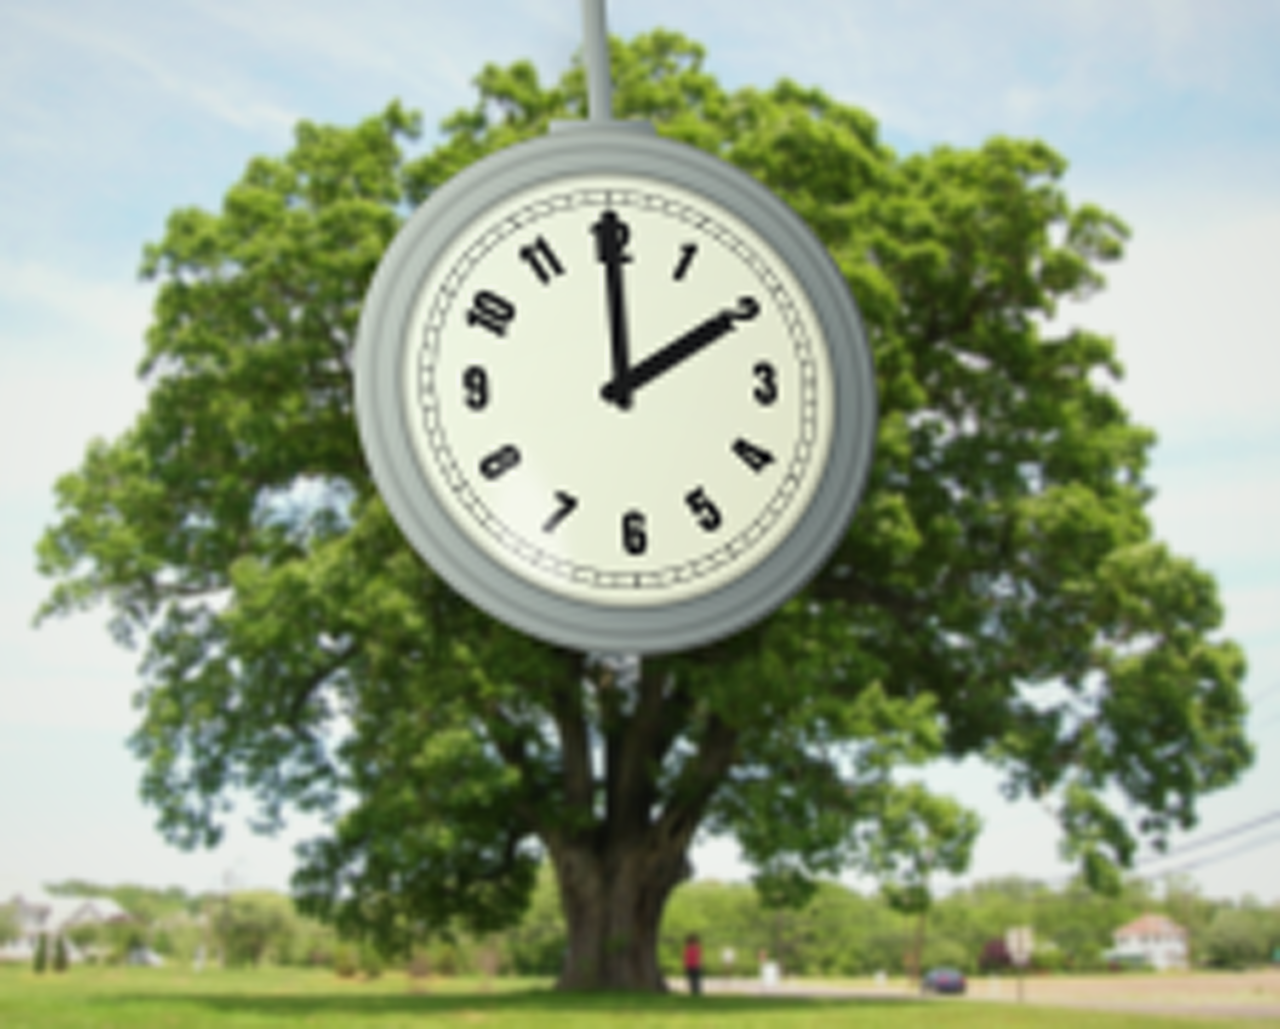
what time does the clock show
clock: 2:00
